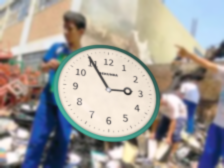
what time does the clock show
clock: 2:55
